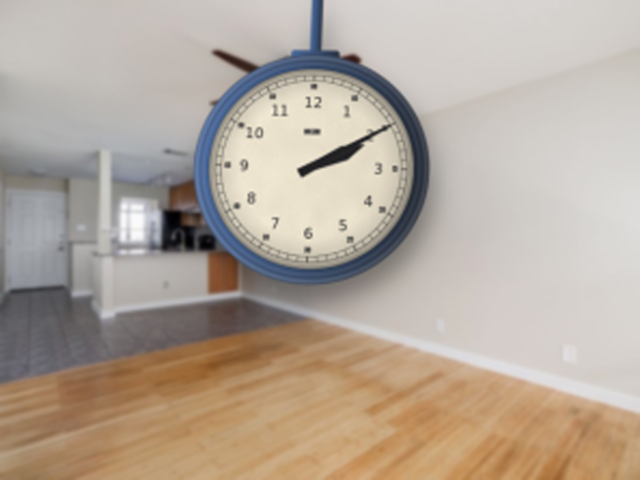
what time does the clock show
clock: 2:10
